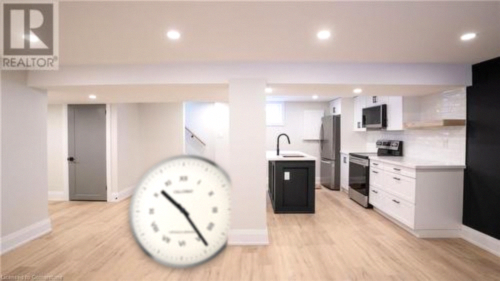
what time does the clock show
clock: 10:24
